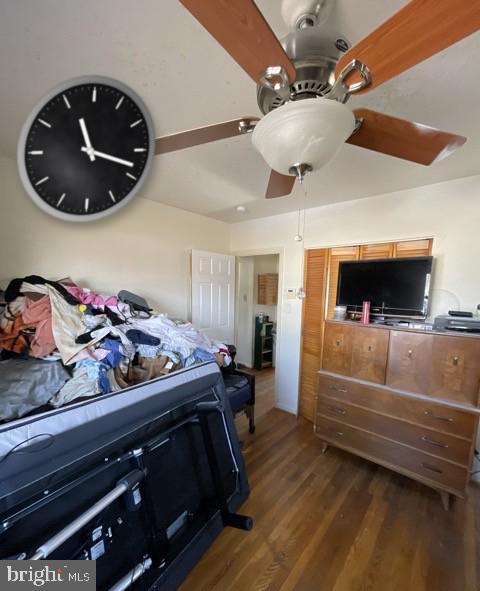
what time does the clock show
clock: 11:18
